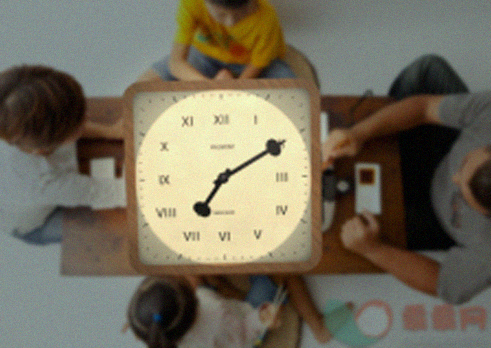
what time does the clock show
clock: 7:10
